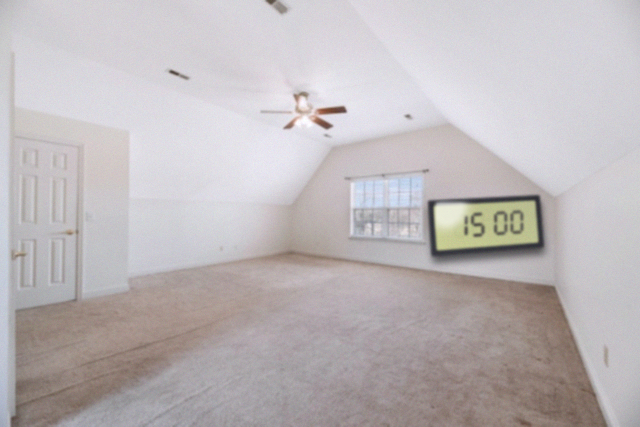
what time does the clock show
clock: 15:00
